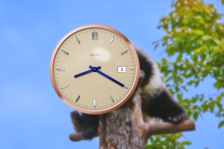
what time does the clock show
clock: 8:20
